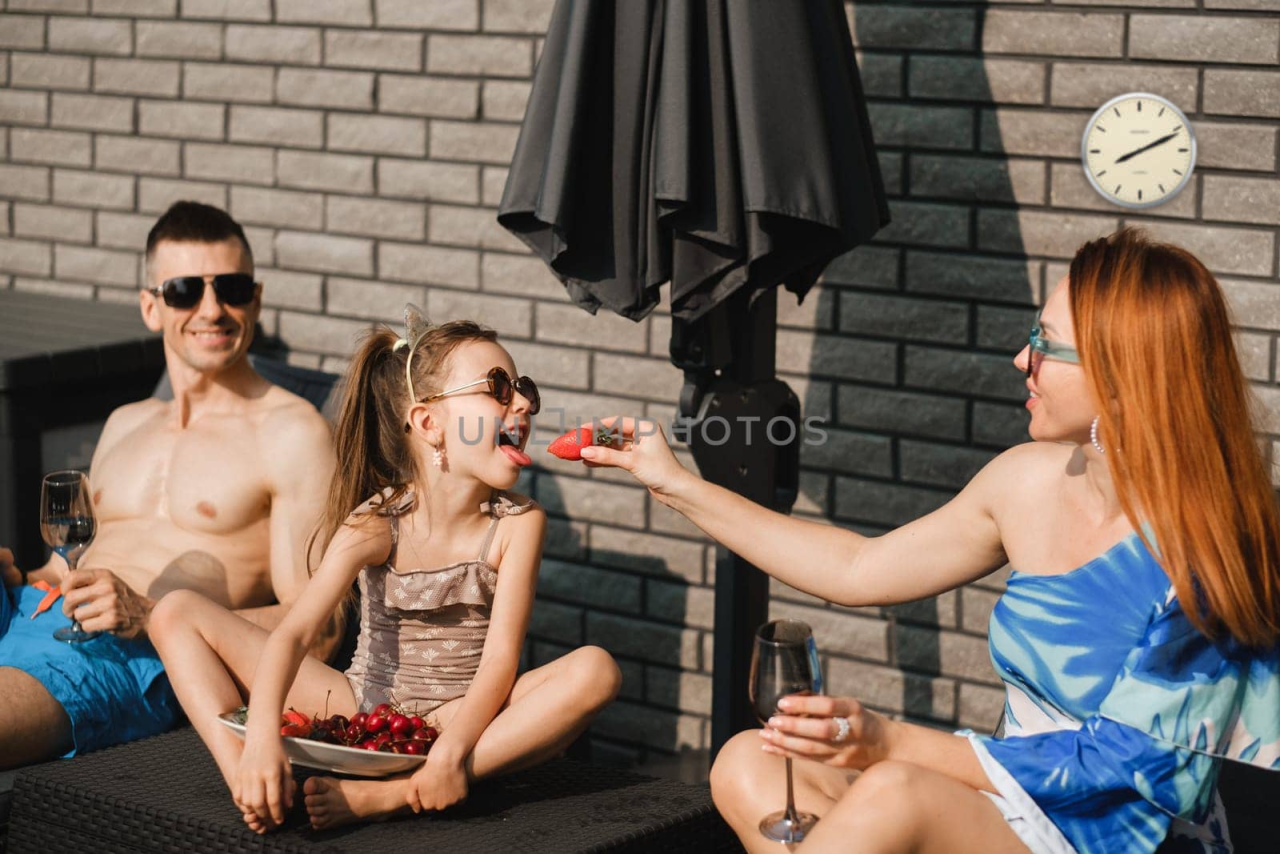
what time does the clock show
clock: 8:11
